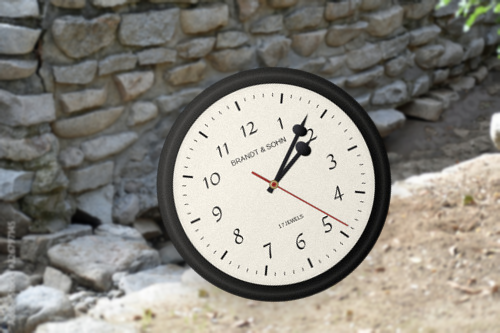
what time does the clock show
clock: 2:08:24
